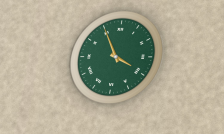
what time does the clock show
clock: 3:55
